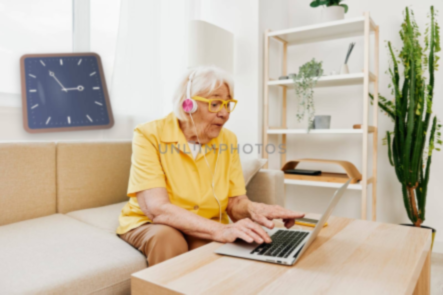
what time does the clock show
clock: 2:55
